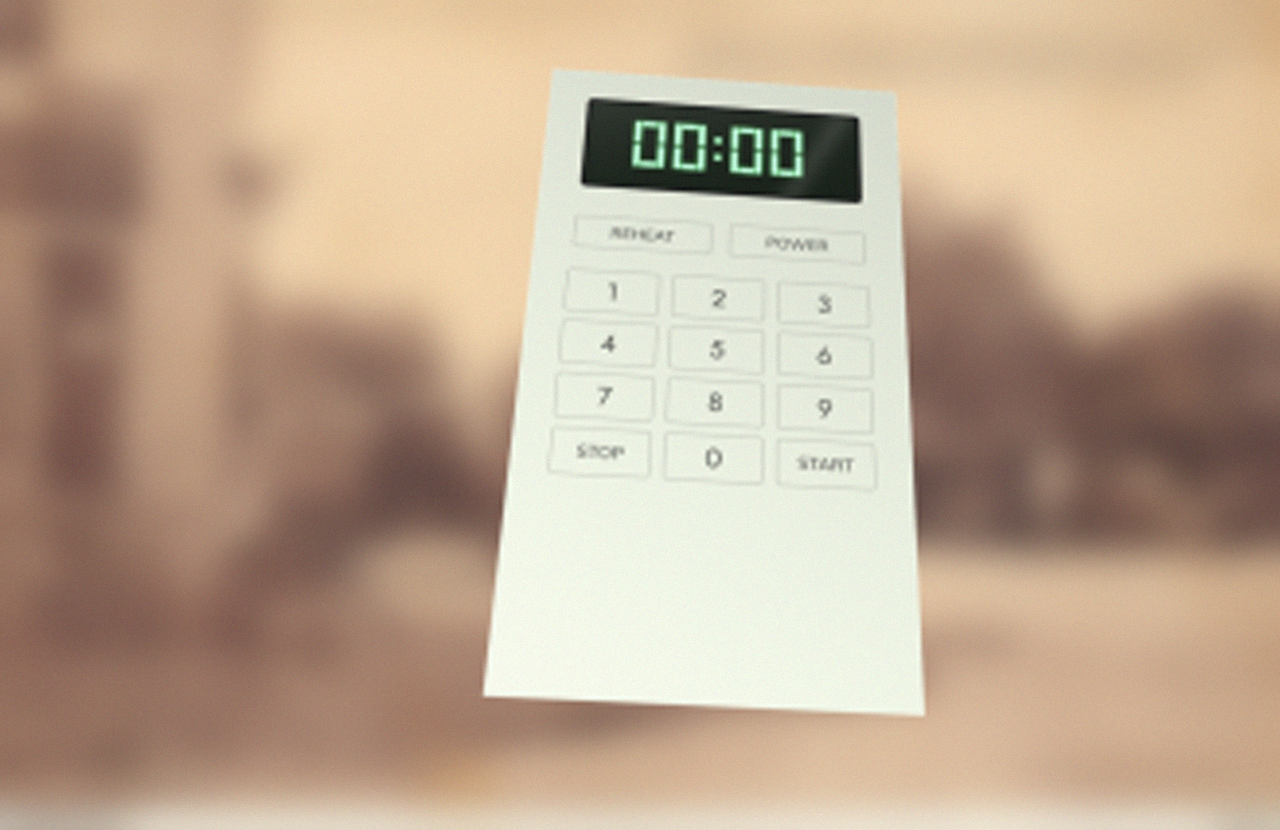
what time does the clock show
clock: 0:00
